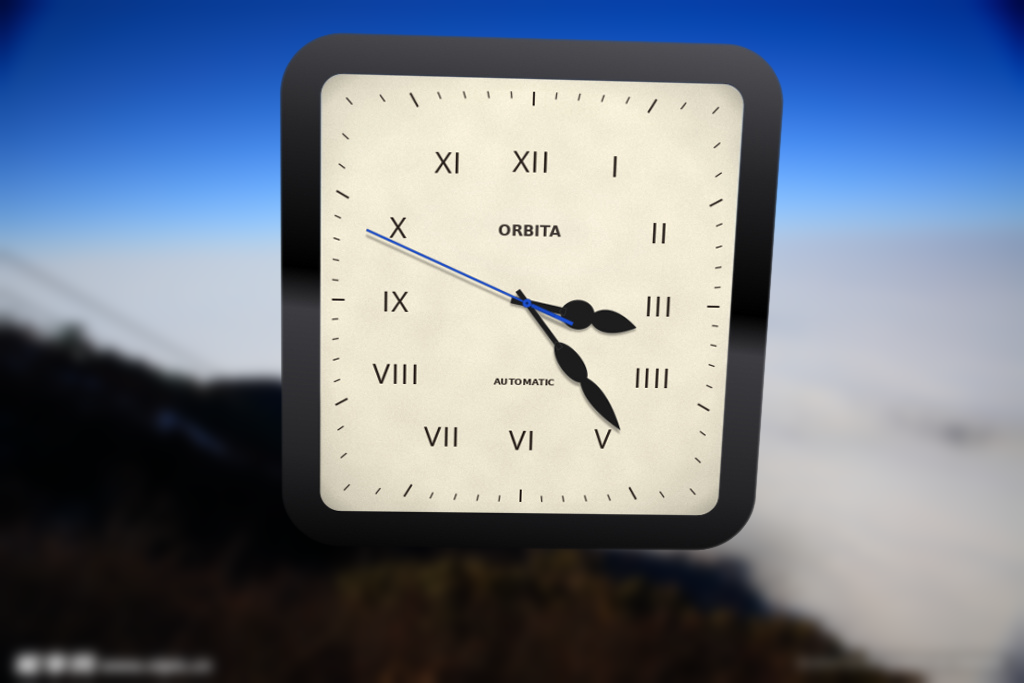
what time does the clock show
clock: 3:23:49
